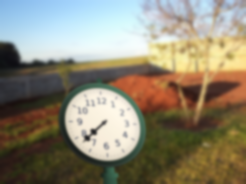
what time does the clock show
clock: 7:38
